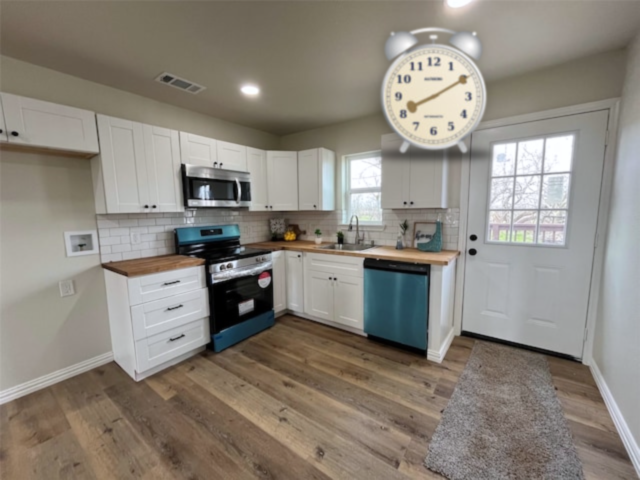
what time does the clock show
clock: 8:10
